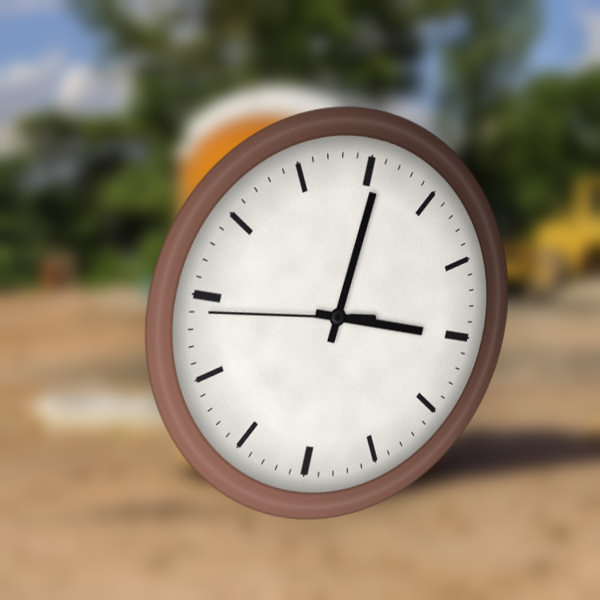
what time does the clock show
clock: 3:00:44
